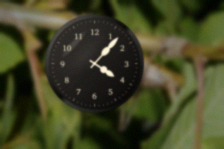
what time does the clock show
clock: 4:07
